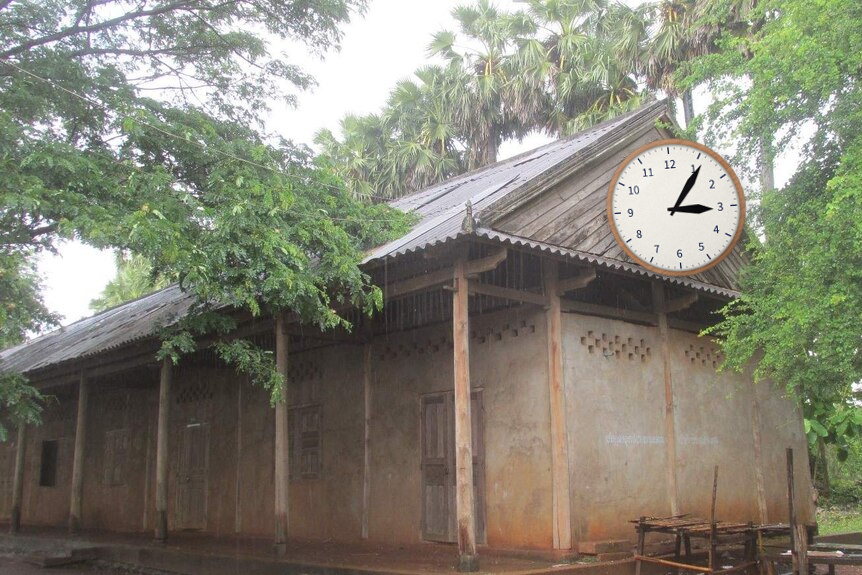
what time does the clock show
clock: 3:06
